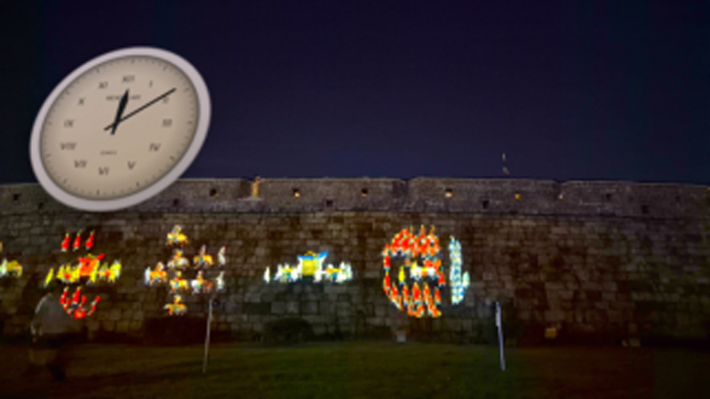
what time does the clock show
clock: 12:09
